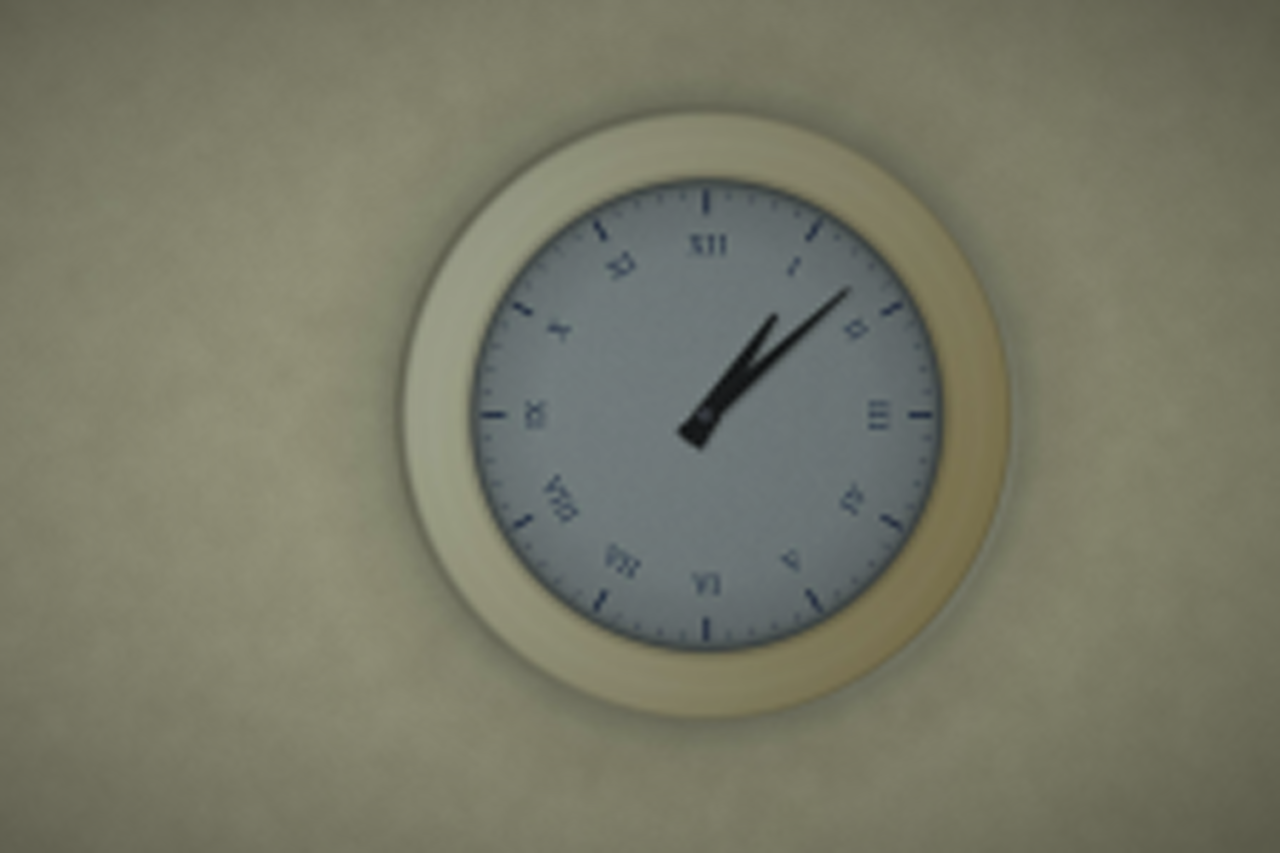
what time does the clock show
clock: 1:08
